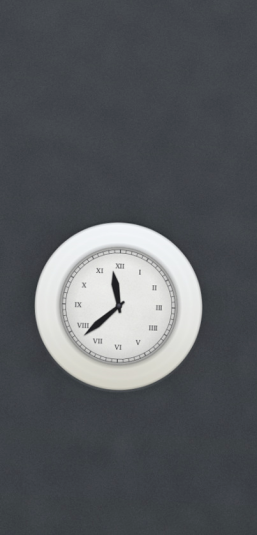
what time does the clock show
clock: 11:38
